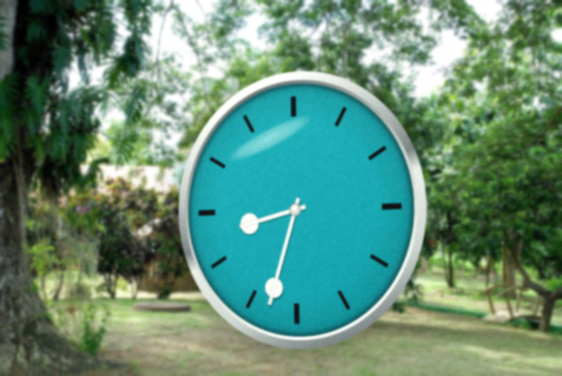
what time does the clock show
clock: 8:33
